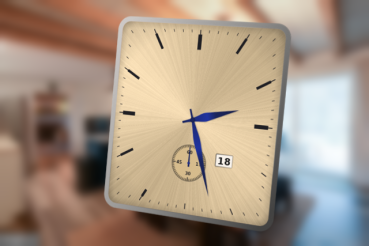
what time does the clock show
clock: 2:27
